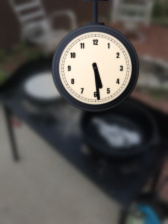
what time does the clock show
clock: 5:29
